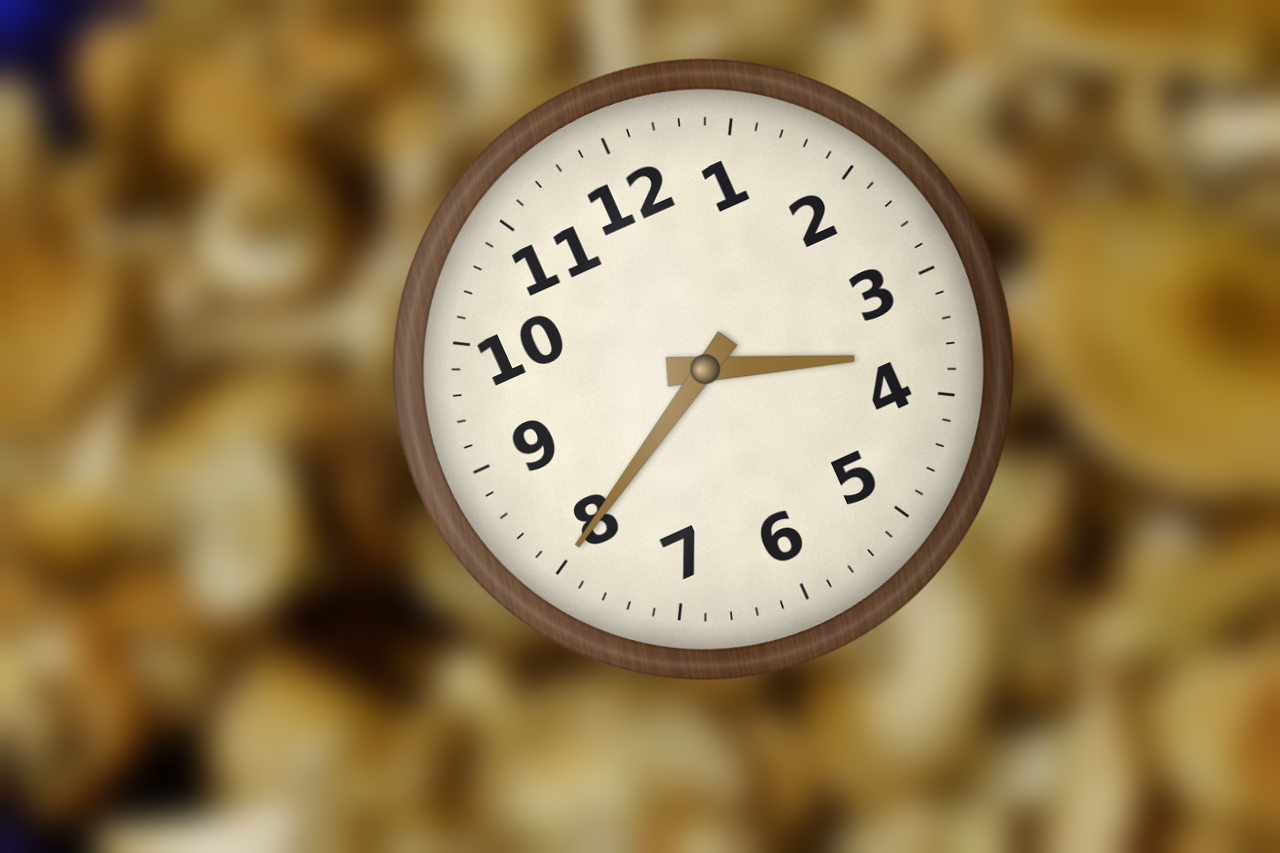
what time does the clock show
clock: 3:40
